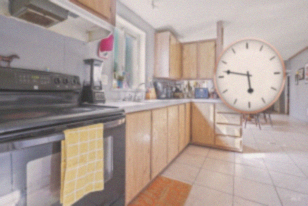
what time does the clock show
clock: 5:47
